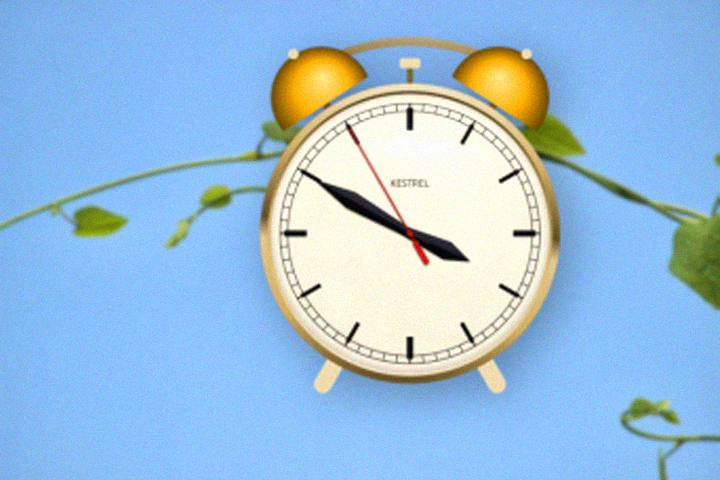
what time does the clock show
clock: 3:49:55
